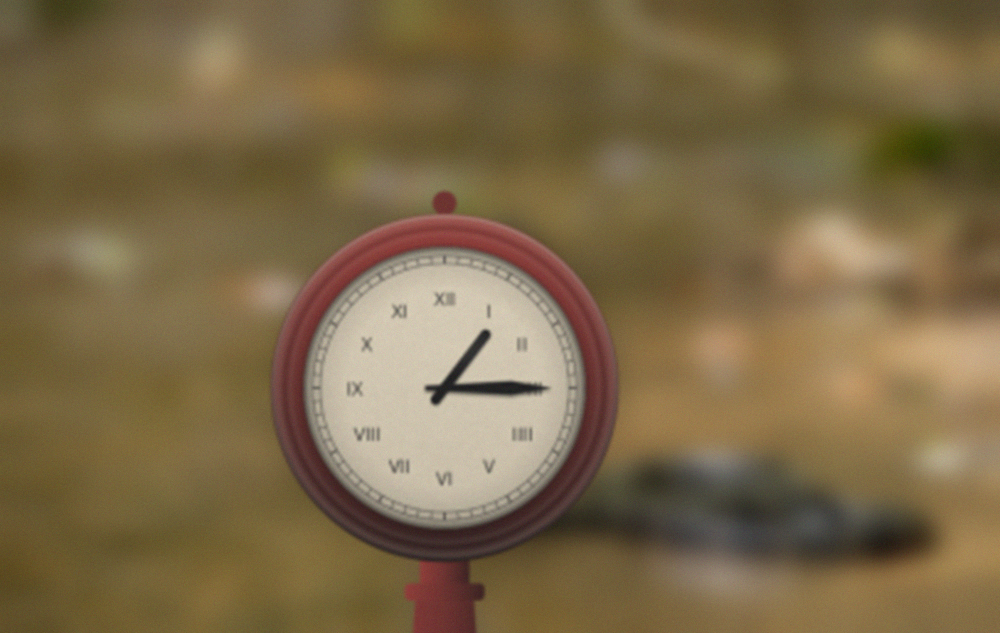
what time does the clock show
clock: 1:15
